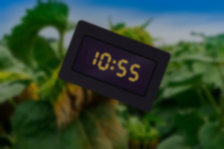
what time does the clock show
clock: 10:55
